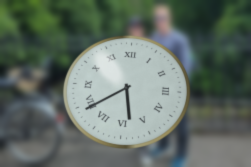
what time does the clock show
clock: 5:39
